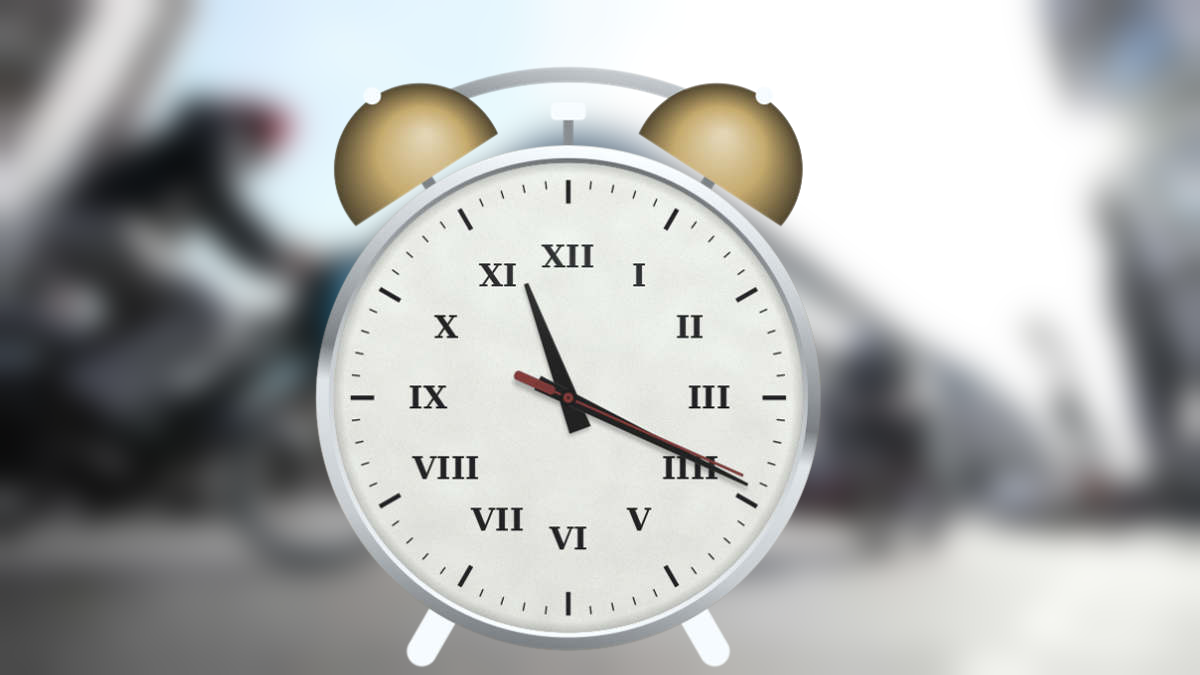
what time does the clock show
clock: 11:19:19
